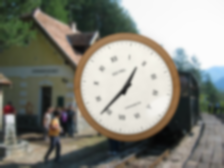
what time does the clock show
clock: 1:41
